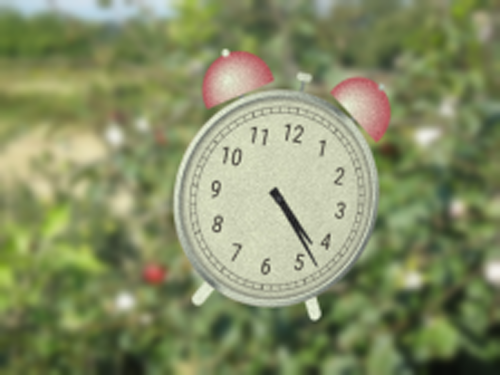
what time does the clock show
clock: 4:23
